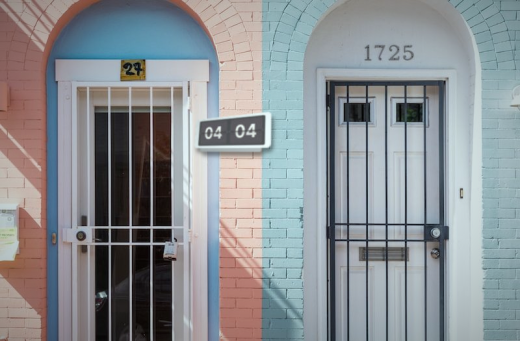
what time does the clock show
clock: 4:04
